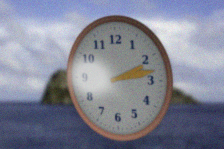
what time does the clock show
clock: 2:13
